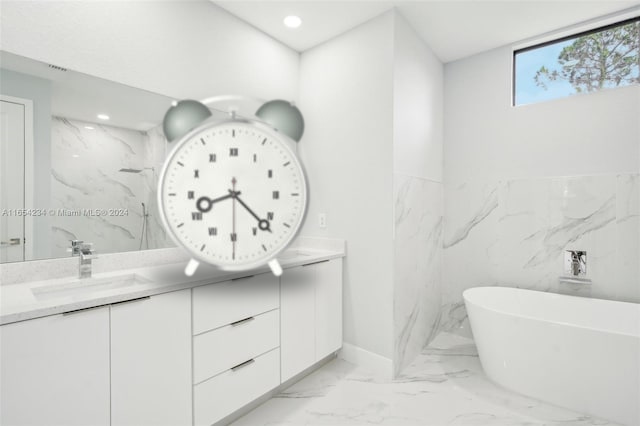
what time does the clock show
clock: 8:22:30
